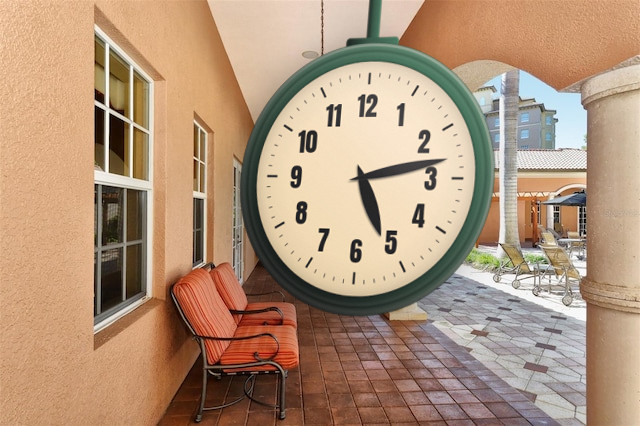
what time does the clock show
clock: 5:13
